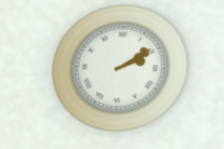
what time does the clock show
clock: 2:09
